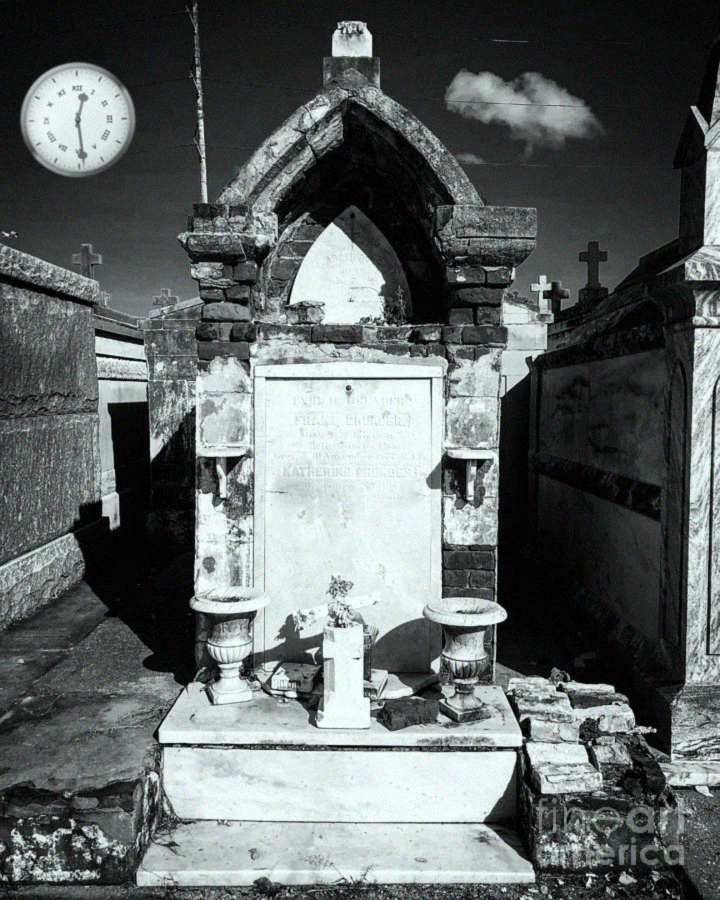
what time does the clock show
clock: 12:29
